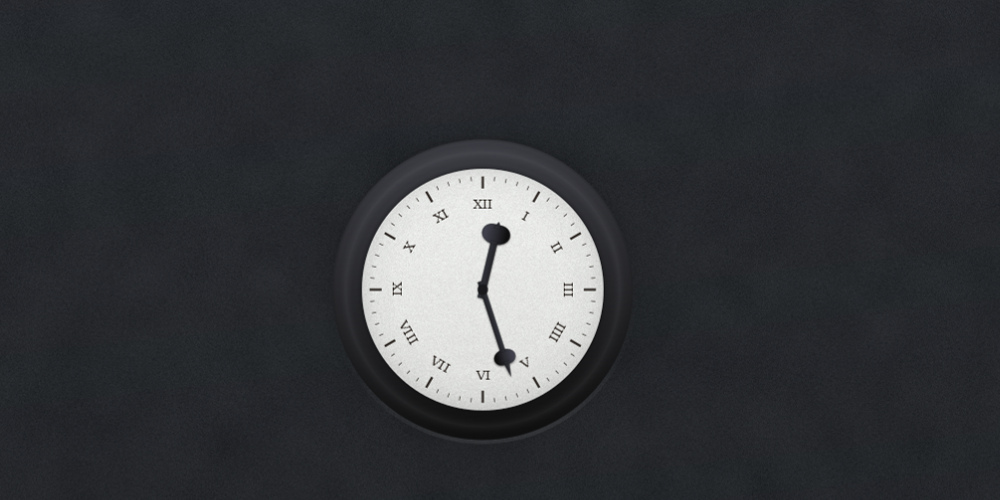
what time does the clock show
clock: 12:27
